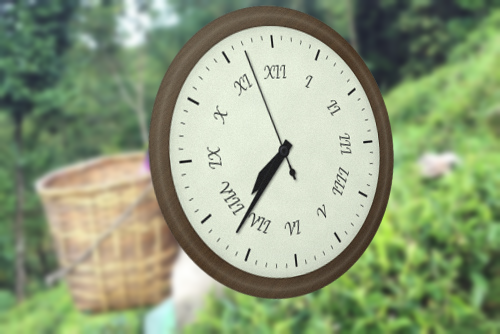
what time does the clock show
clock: 7:36:57
